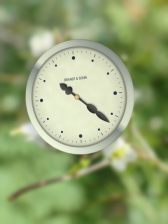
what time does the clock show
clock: 10:22
